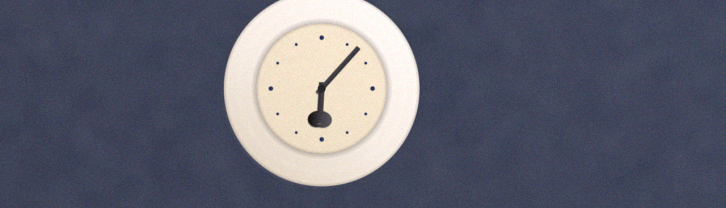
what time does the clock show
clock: 6:07
